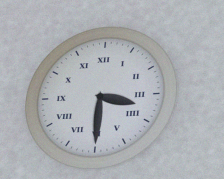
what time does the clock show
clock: 3:30
